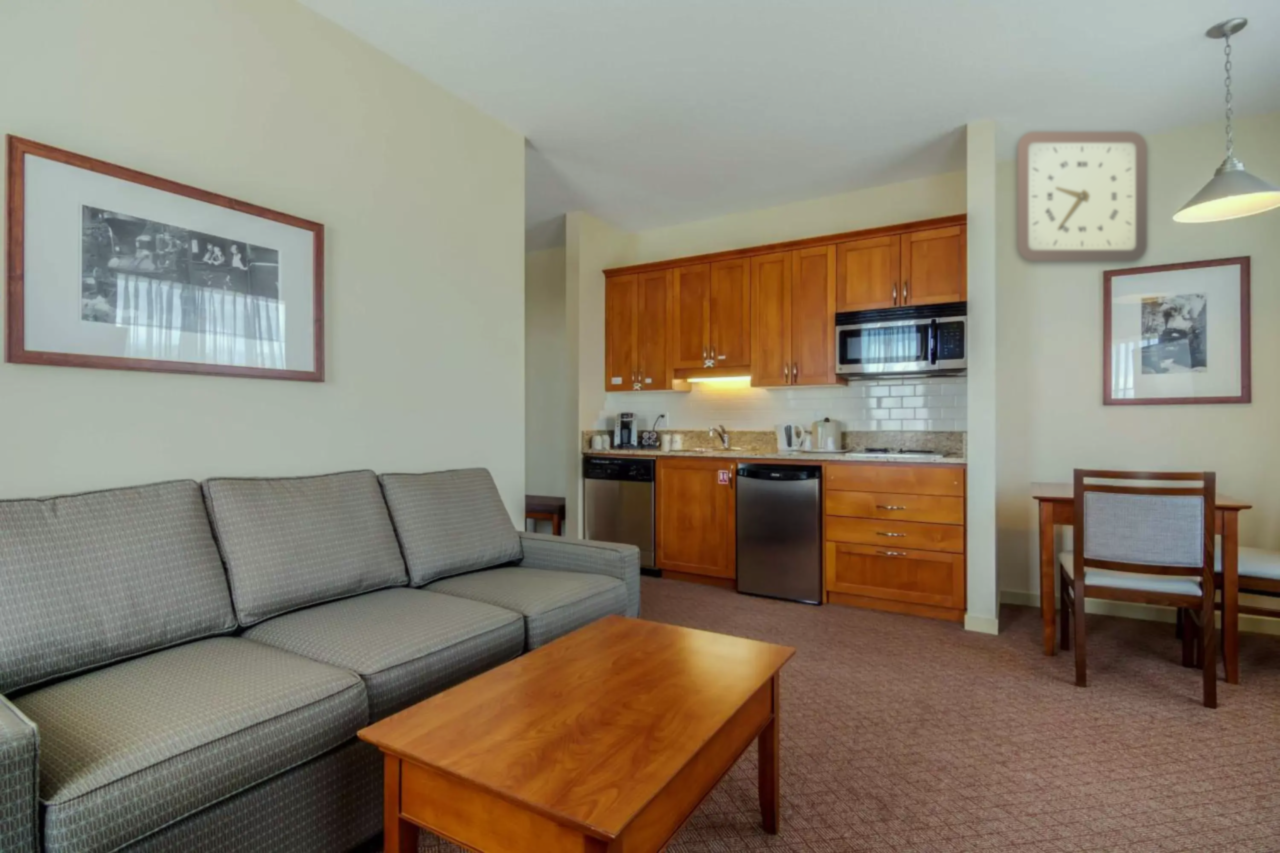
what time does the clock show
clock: 9:36
